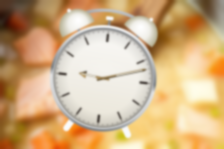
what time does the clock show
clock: 9:12
